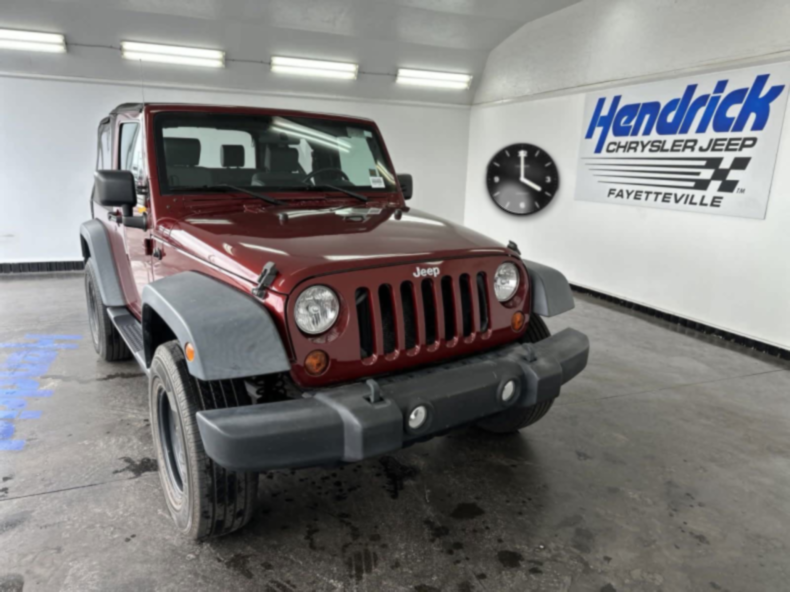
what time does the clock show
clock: 4:00
